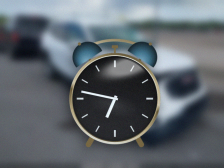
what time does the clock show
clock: 6:47
